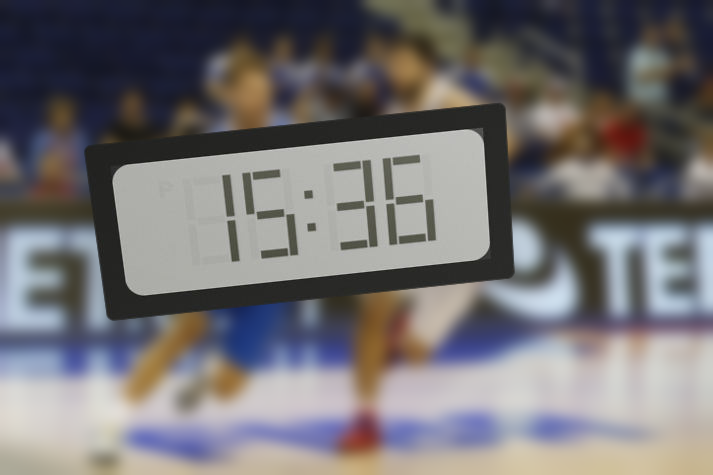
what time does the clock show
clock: 15:36
